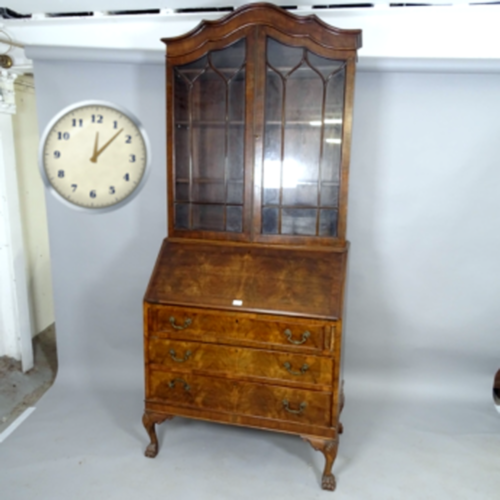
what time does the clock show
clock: 12:07
